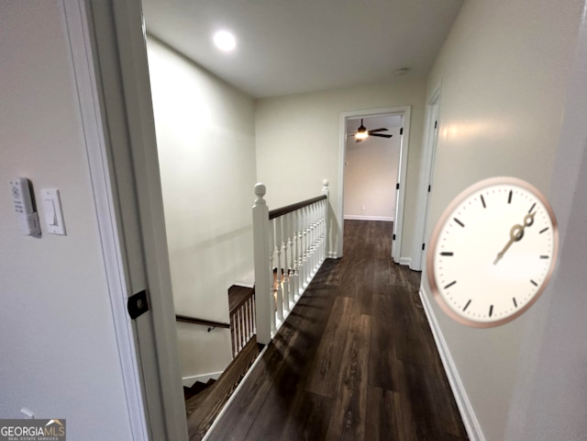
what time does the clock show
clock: 1:06
